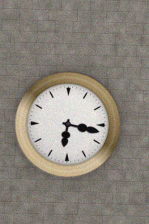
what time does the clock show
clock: 6:17
